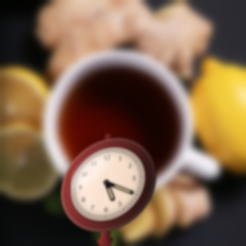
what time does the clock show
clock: 5:20
